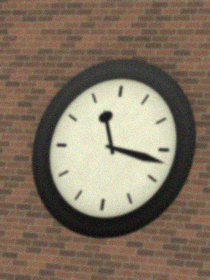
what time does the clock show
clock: 11:17
